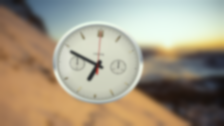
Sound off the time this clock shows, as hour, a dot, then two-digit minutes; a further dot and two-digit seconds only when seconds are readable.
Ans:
6.49
